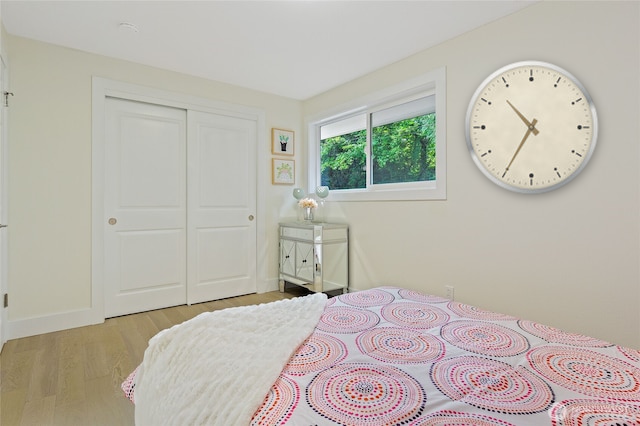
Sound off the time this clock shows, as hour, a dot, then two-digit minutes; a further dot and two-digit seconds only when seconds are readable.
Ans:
10.35
